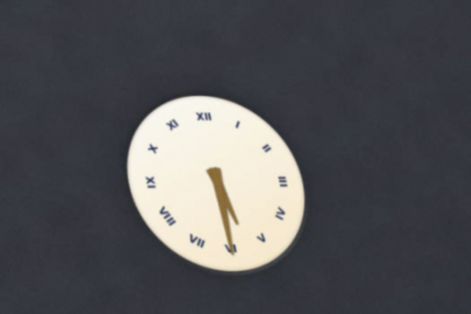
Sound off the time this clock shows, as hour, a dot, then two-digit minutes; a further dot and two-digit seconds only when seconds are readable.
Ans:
5.30
